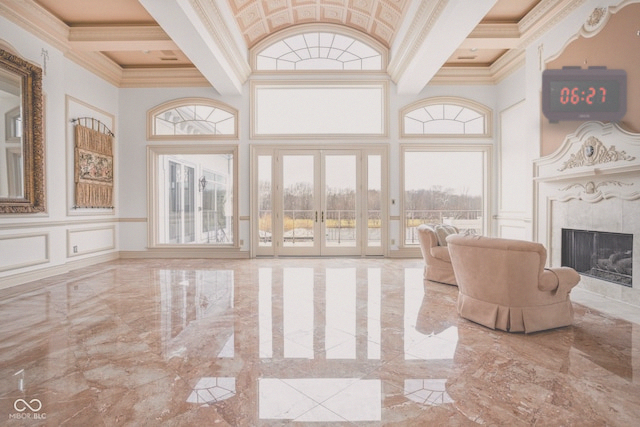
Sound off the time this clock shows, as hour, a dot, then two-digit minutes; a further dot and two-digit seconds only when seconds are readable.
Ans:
6.27
